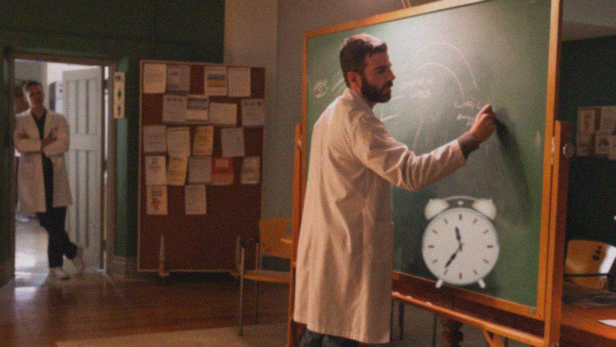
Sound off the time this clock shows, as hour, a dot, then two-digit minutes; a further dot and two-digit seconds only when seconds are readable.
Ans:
11.36
